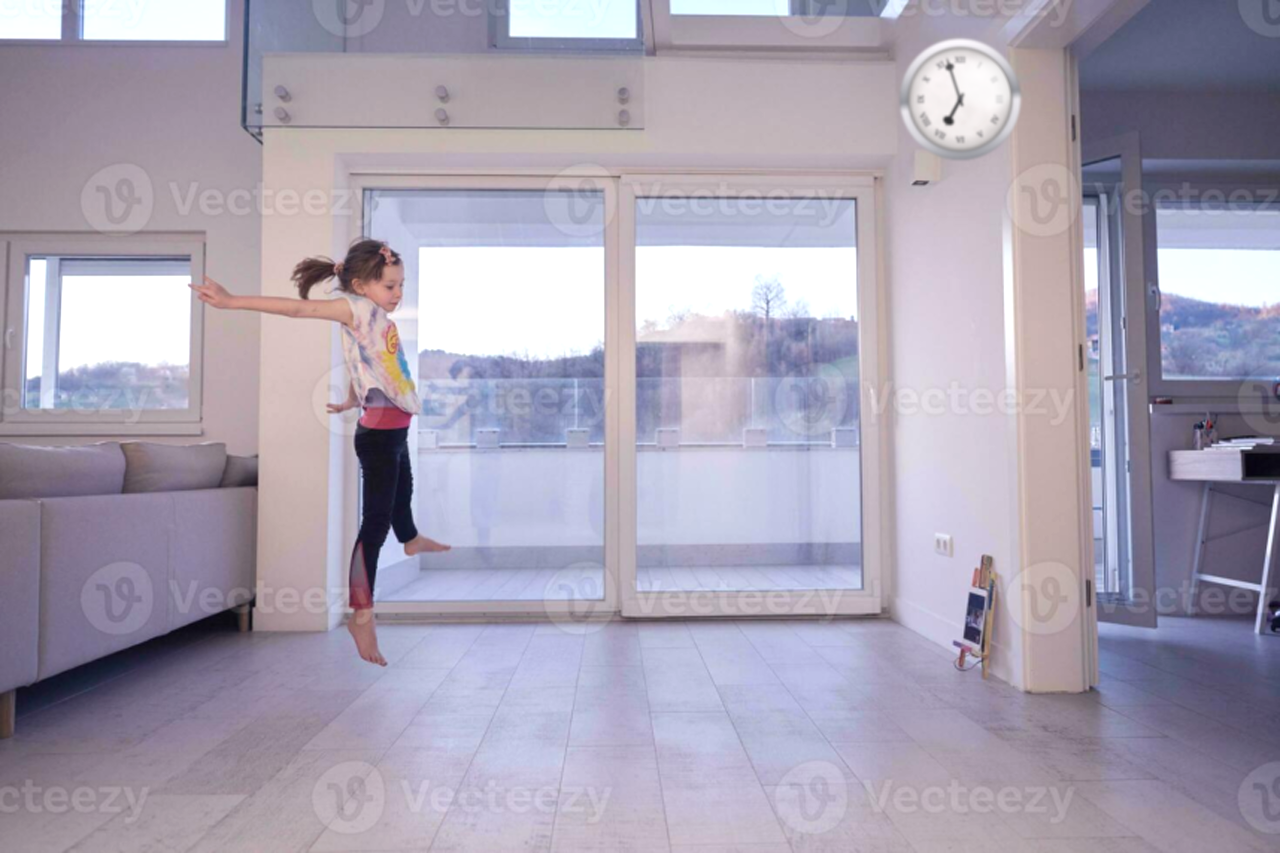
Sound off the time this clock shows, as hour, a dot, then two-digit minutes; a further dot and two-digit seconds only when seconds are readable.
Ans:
6.57
